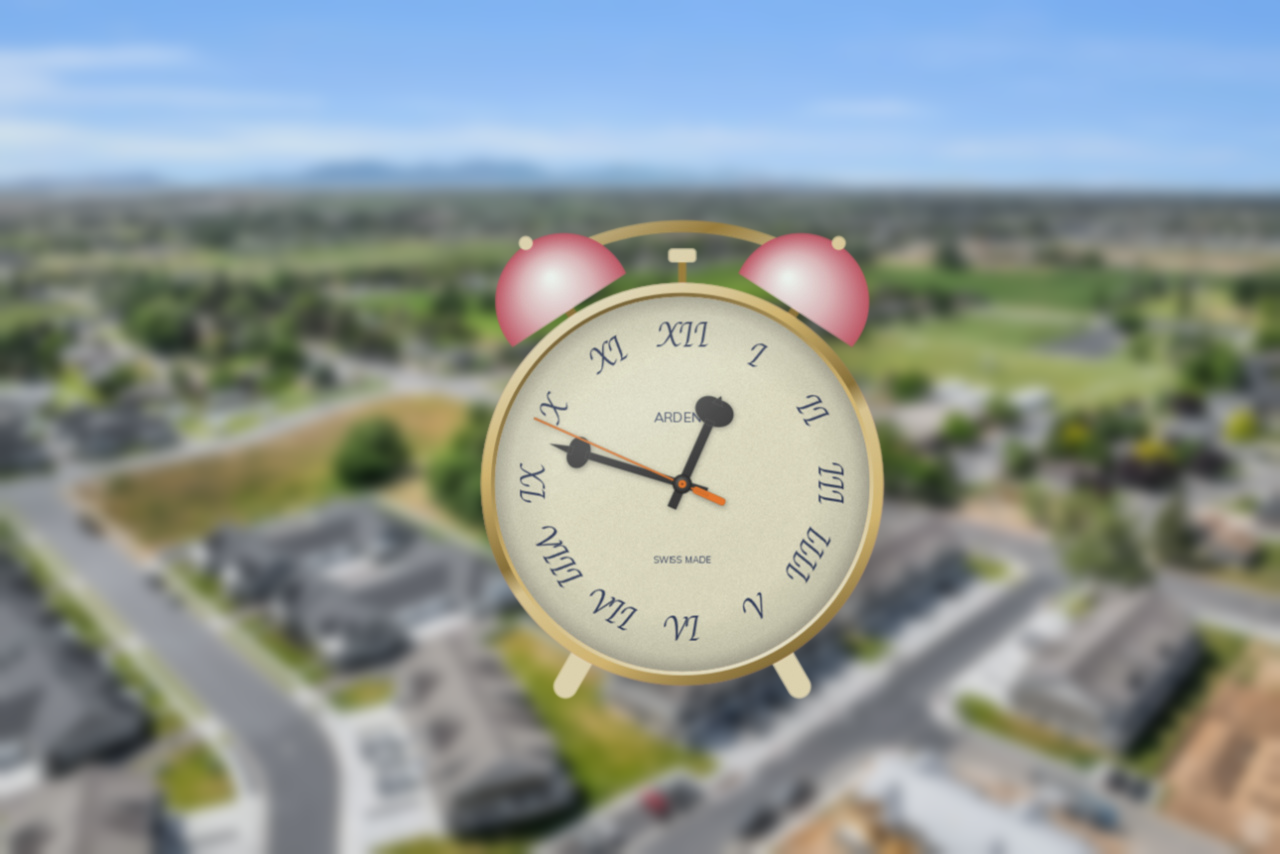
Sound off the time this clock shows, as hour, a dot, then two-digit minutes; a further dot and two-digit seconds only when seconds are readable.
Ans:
12.47.49
